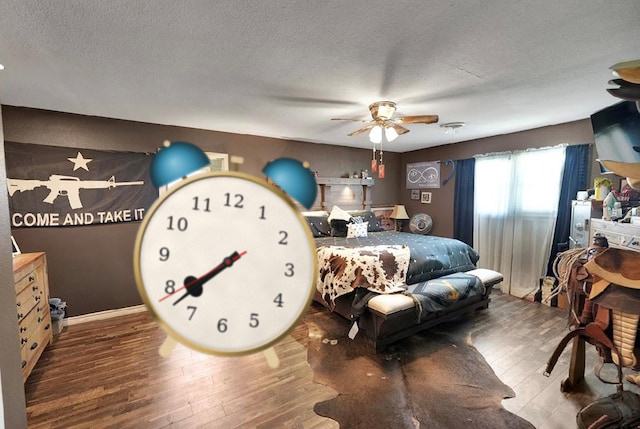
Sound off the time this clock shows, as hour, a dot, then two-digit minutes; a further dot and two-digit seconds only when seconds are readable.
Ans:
7.37.39
